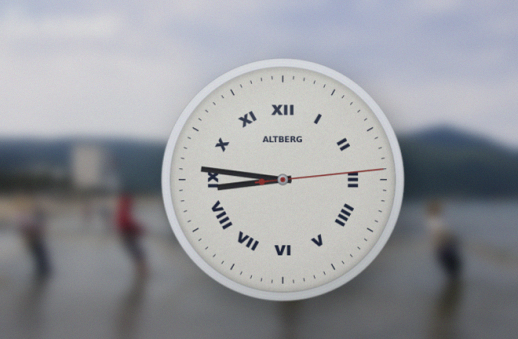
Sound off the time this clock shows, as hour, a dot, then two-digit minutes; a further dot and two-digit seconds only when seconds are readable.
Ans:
8.46.14
